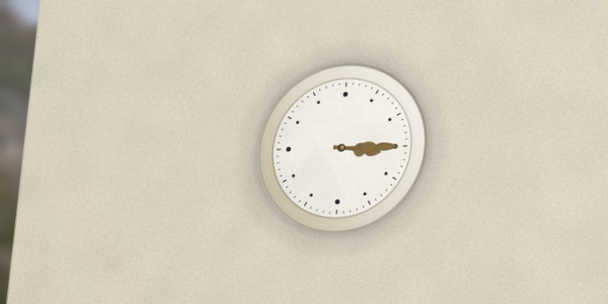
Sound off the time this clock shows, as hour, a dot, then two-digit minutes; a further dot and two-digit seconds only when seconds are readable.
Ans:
3.15
